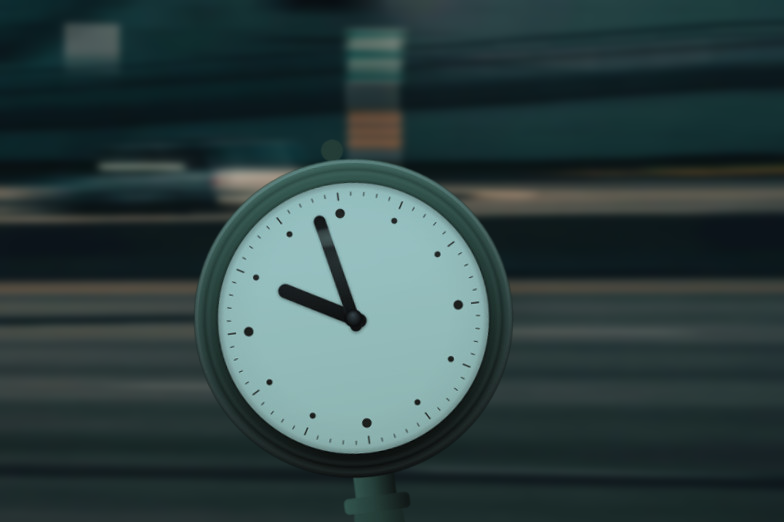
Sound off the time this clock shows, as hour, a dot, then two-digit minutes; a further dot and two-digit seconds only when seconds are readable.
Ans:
9.58
